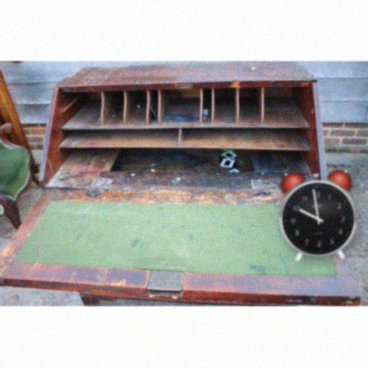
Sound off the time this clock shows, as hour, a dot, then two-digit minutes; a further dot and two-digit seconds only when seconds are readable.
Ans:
9.59
